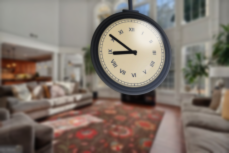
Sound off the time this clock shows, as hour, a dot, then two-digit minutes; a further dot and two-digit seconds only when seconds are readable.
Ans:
8.51
